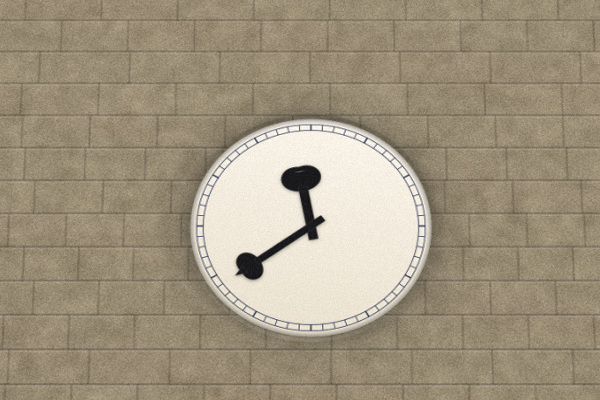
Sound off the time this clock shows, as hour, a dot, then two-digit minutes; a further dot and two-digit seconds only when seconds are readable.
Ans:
11.39
